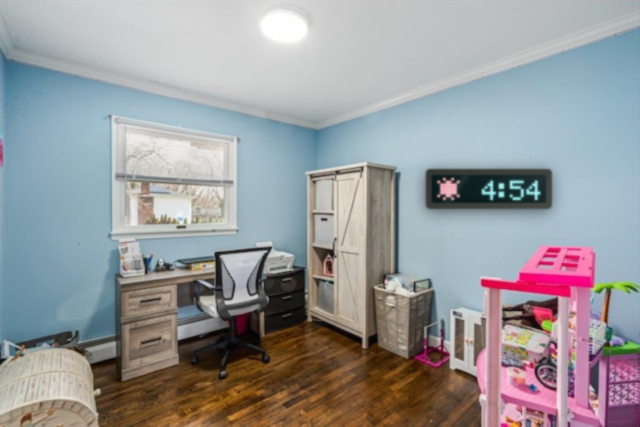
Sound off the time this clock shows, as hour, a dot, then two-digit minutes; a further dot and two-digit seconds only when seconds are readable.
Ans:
4.54
